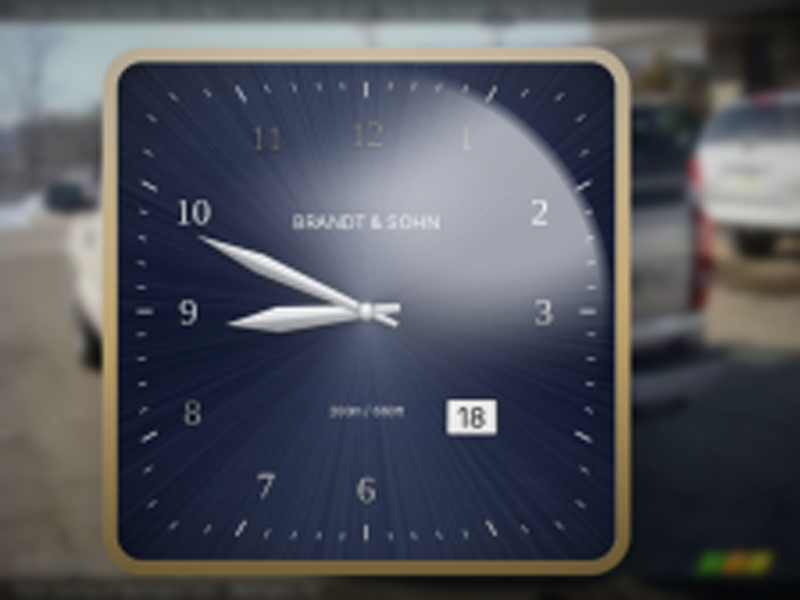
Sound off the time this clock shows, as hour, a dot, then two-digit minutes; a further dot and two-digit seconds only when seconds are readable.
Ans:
8.49
